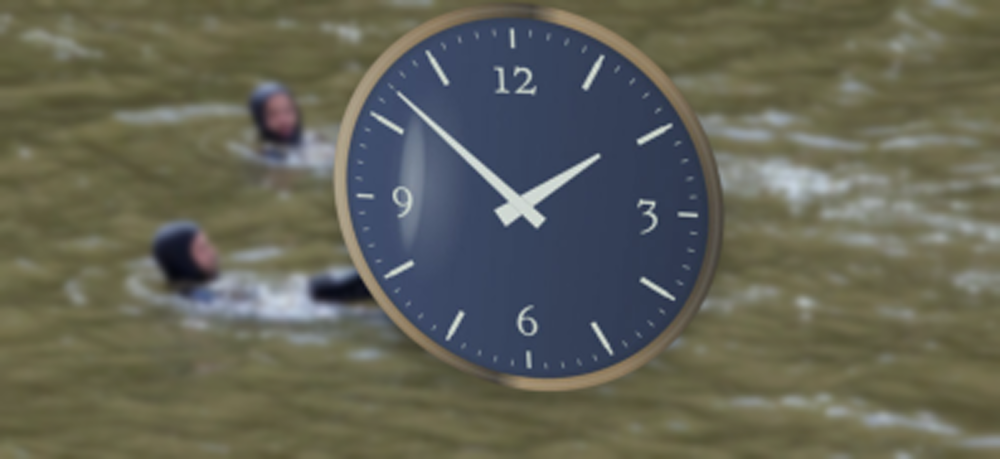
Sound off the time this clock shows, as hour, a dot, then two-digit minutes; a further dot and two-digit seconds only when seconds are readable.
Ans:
1.52
